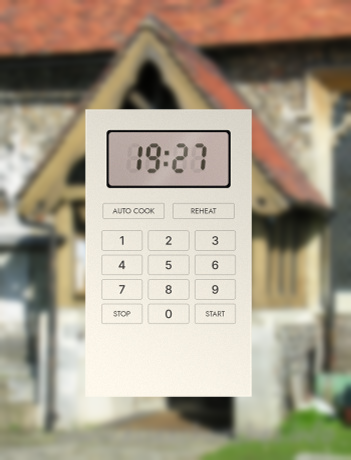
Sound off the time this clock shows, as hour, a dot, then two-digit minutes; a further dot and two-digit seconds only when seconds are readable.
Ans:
19.27
